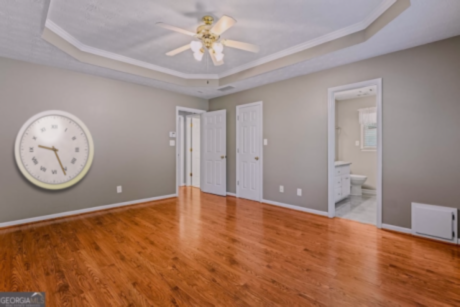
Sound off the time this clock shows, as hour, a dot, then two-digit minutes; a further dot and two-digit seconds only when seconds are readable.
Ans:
9.26
